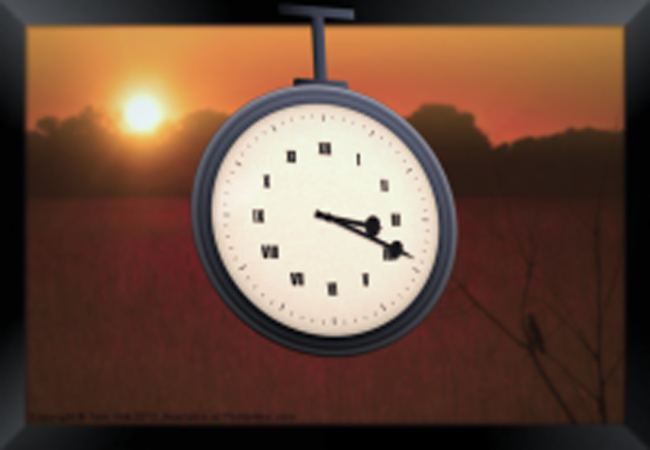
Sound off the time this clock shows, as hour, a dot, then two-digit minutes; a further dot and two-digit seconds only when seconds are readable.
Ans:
3.19
